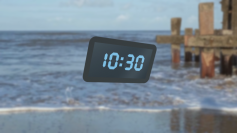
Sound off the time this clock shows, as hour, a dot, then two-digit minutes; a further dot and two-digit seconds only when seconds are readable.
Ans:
10.30
